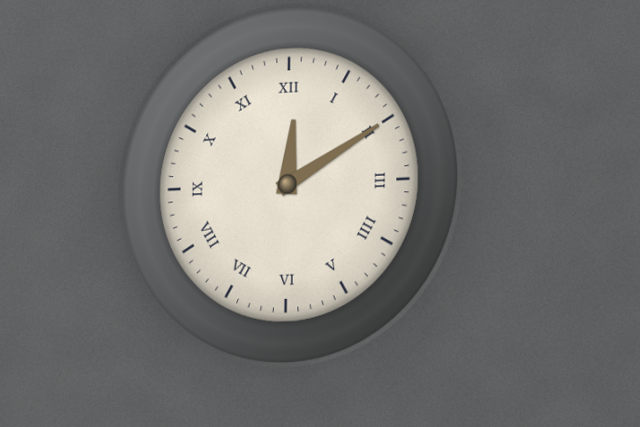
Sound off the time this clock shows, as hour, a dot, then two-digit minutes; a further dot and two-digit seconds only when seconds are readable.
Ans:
12.10
